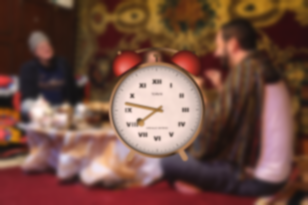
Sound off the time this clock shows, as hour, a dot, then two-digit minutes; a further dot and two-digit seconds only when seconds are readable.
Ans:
7.47
